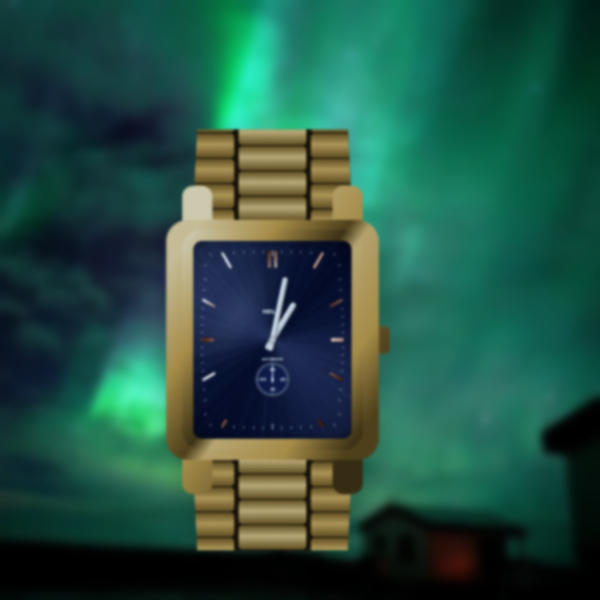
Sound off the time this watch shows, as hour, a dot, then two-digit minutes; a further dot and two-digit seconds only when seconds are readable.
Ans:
1.02
